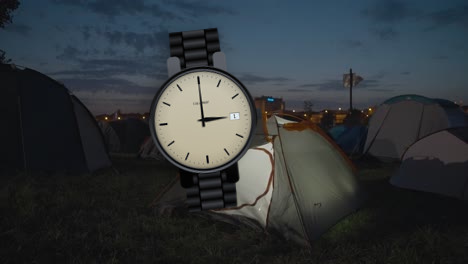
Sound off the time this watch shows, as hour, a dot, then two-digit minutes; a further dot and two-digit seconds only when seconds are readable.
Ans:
3.00
